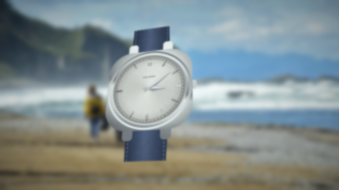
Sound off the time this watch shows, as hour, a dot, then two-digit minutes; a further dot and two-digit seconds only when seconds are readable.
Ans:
3.09
